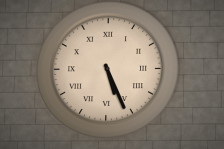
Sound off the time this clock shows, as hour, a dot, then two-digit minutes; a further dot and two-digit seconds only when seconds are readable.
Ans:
5.26
